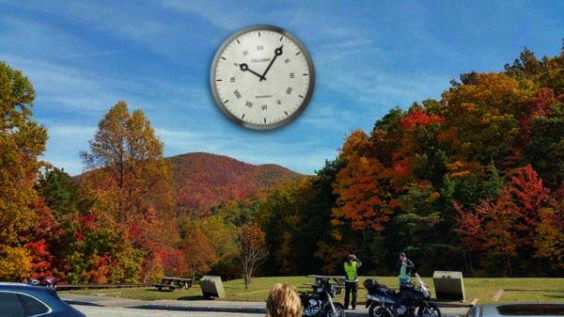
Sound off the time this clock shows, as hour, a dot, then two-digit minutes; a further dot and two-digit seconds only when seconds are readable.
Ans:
10.06
